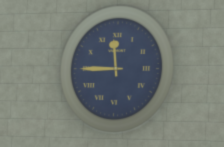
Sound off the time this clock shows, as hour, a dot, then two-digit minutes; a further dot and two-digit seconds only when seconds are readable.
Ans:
11.45
